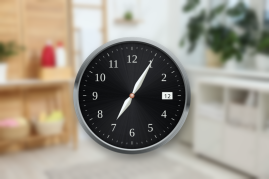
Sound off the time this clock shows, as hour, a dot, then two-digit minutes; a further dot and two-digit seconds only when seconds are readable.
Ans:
7.05
